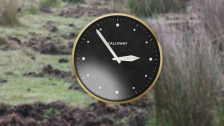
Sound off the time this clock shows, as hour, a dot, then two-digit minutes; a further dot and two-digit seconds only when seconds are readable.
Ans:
2.54
